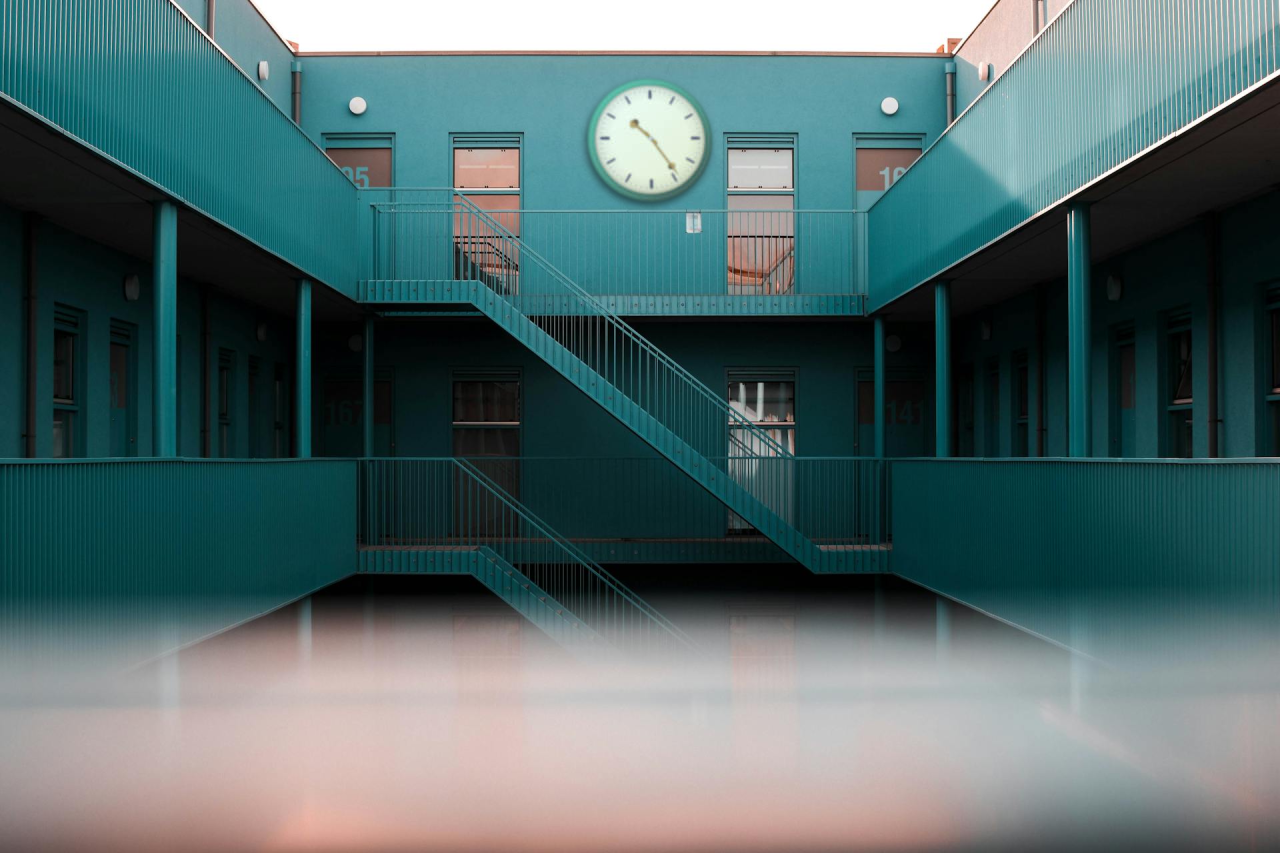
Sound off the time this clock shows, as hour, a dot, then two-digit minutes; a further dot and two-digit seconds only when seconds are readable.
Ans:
10.24
